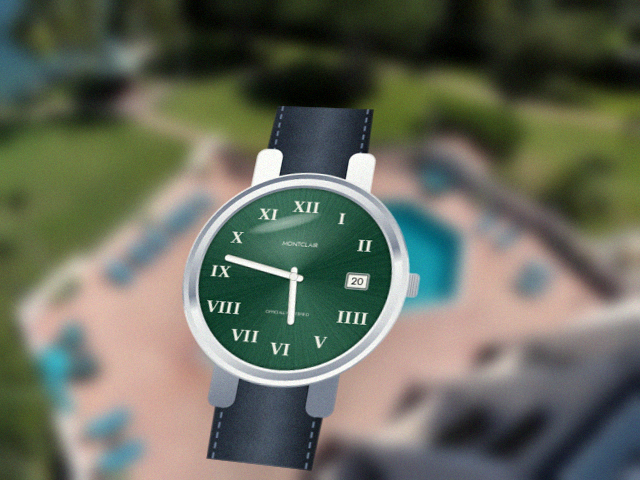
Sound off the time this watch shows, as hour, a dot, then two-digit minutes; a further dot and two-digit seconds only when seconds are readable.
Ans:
5.47
